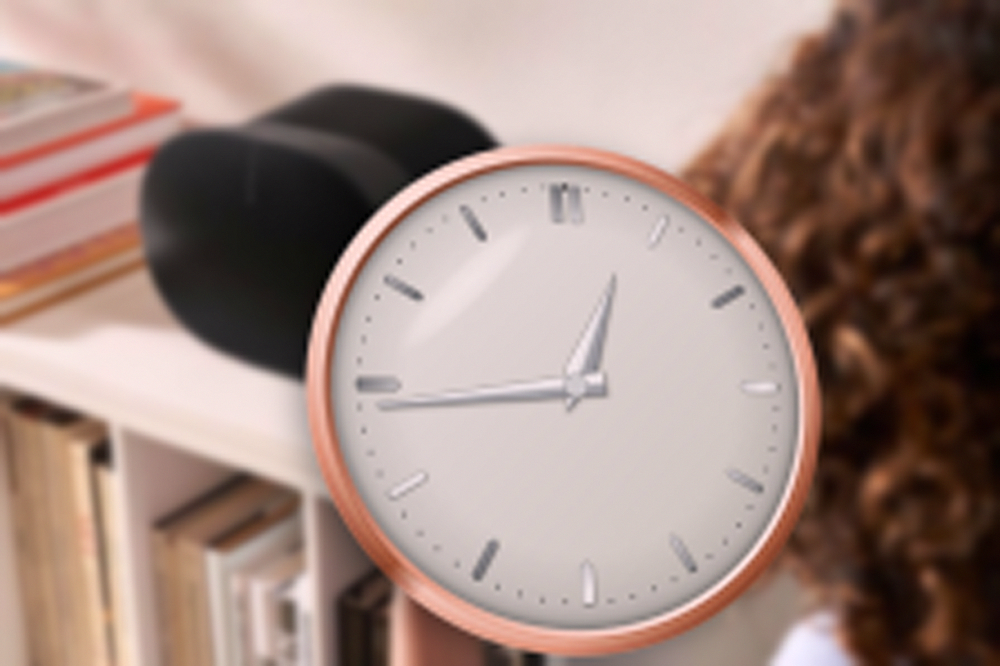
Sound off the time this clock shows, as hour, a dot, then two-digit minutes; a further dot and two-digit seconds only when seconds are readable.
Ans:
12.44
